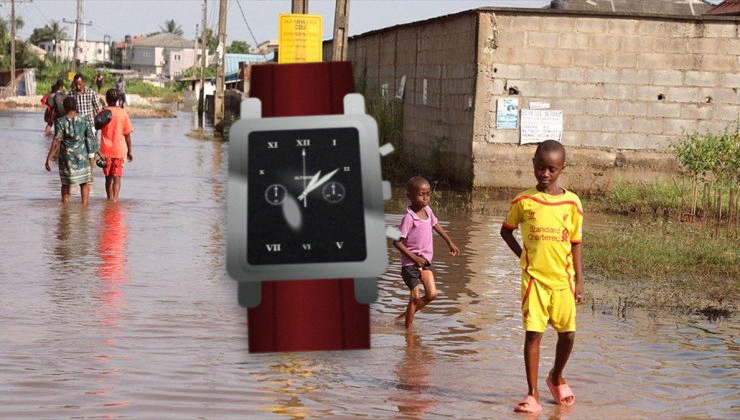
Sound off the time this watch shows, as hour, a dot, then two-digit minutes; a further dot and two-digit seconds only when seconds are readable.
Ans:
1.09
